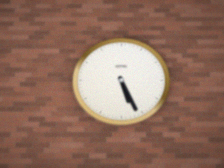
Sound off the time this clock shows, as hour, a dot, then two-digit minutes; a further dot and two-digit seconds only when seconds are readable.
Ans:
5.26
